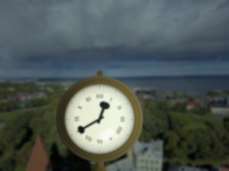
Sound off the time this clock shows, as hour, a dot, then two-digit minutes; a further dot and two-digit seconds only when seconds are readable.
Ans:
12.40
